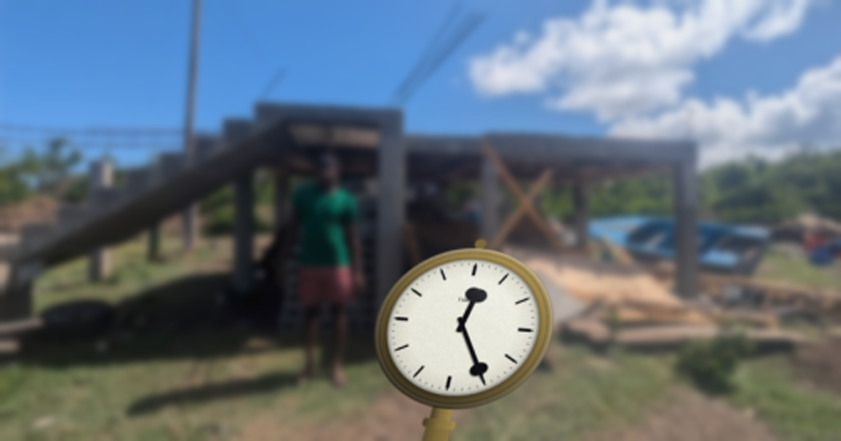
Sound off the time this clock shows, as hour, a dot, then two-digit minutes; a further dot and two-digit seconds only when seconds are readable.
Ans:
12.25
